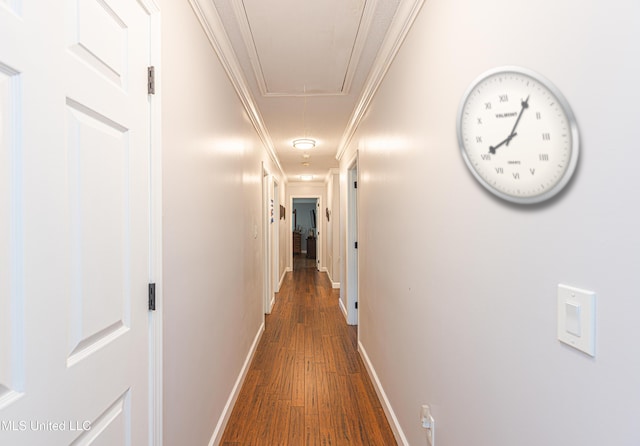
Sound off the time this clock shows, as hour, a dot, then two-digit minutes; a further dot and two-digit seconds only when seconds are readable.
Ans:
8.06
